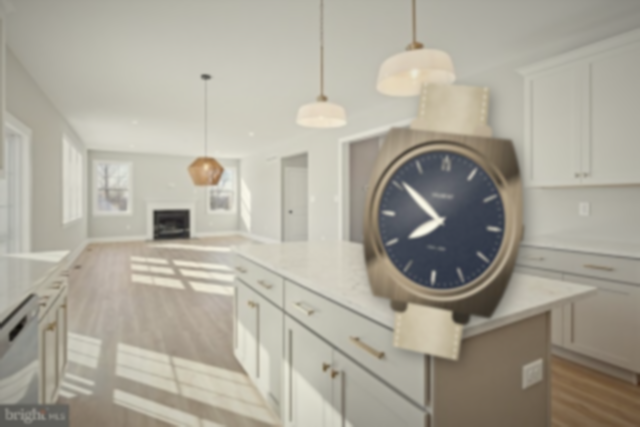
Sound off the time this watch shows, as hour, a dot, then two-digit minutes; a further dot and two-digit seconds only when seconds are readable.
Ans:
7.51
